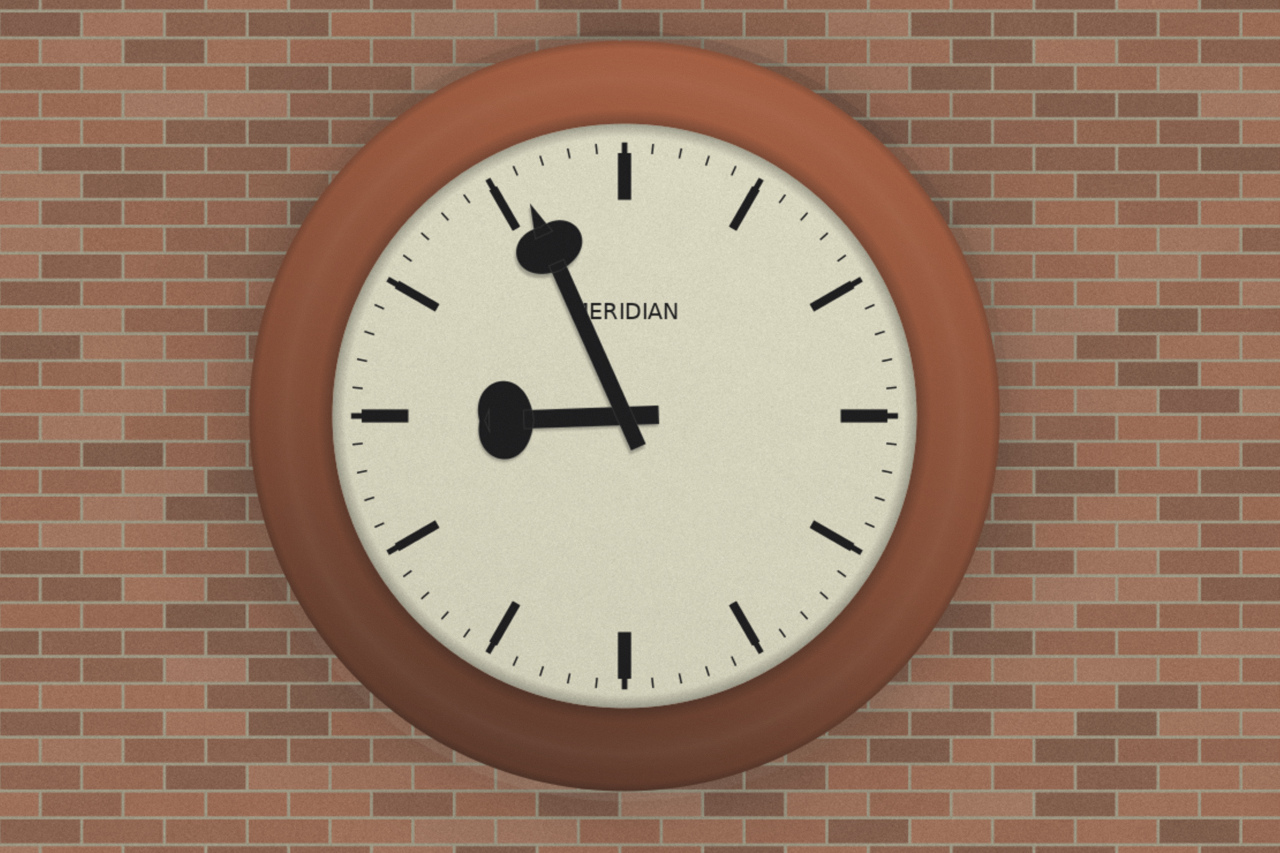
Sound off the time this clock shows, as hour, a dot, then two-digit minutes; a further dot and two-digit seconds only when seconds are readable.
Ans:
8.56
